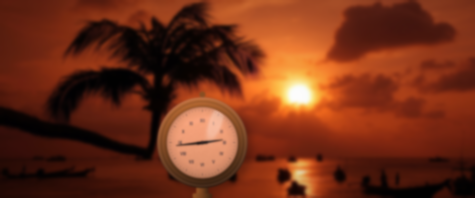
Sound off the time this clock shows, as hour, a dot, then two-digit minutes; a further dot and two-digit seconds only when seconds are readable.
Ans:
2.44
